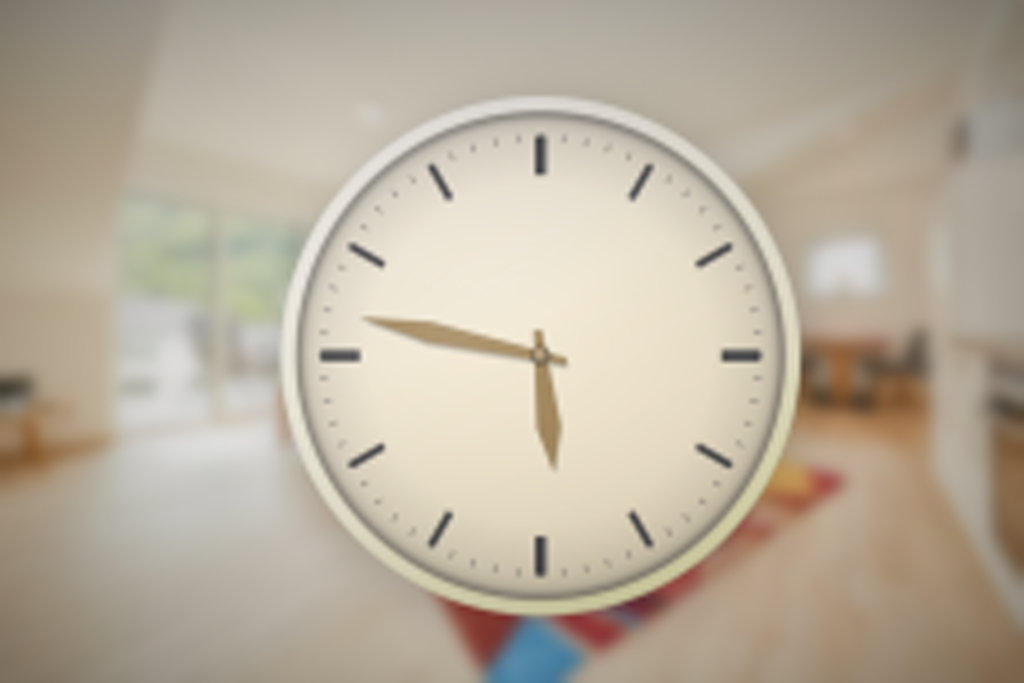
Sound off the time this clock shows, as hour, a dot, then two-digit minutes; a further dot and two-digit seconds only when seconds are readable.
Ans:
5.47
